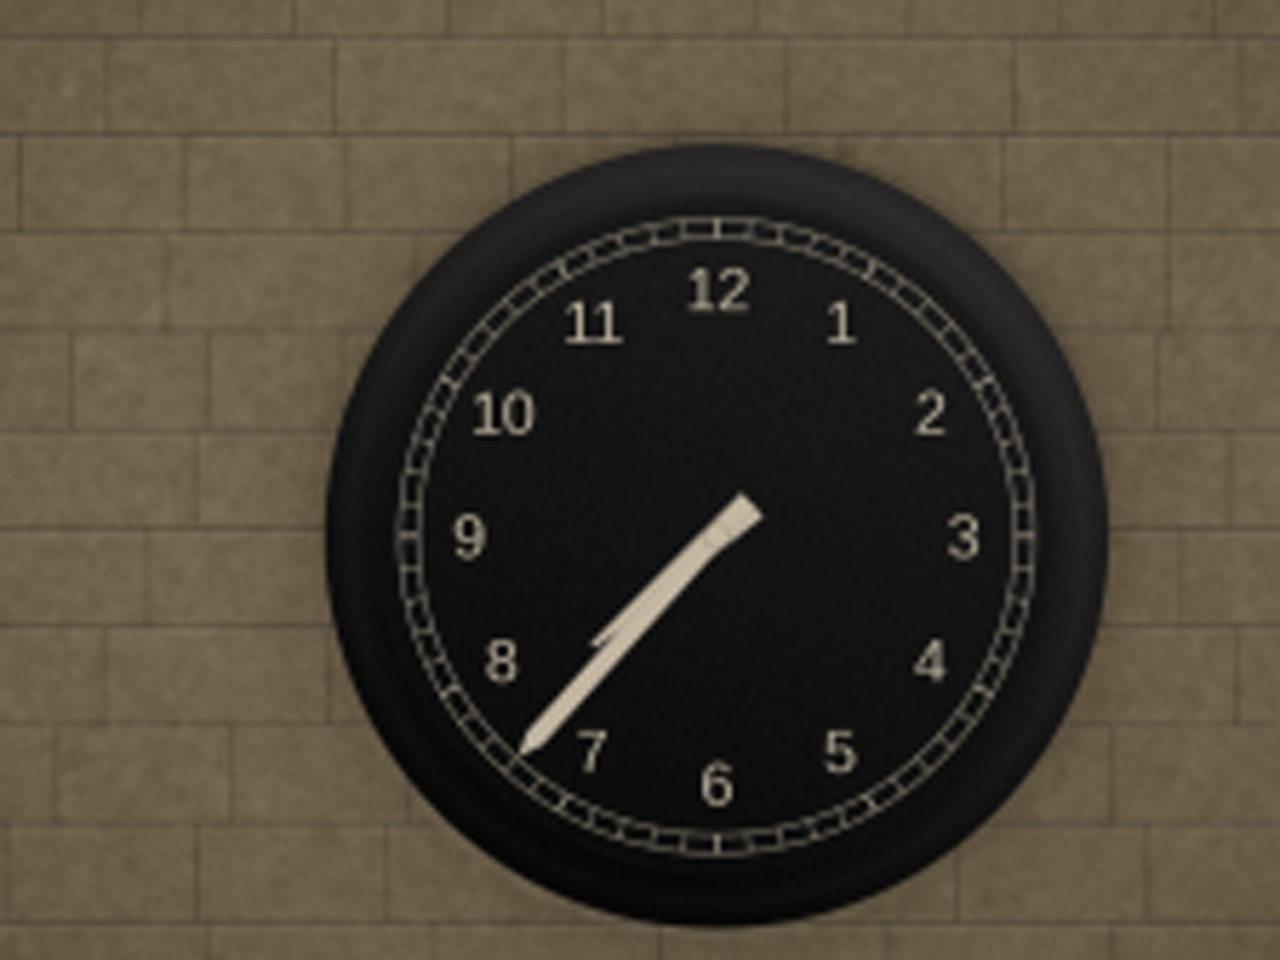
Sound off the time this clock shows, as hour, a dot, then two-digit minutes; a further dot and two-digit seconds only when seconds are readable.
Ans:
7.37
